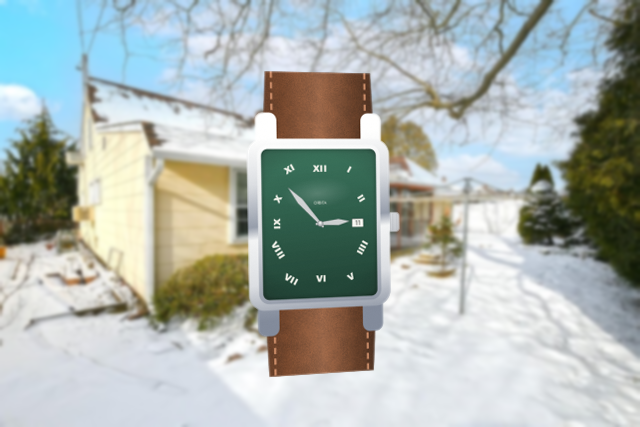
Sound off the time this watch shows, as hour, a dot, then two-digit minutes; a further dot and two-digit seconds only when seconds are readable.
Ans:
2.53
